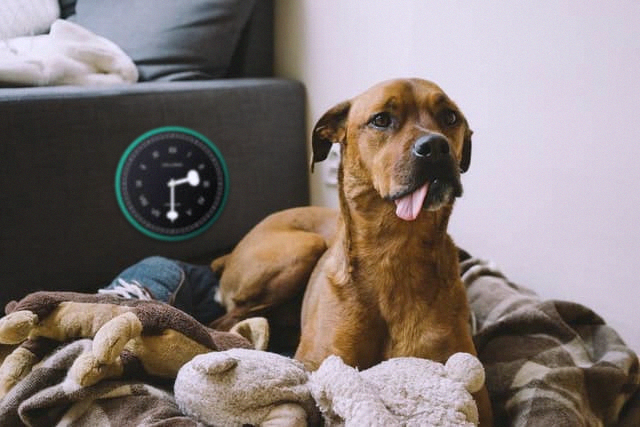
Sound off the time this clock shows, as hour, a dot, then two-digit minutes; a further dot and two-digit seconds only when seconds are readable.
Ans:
2.30
